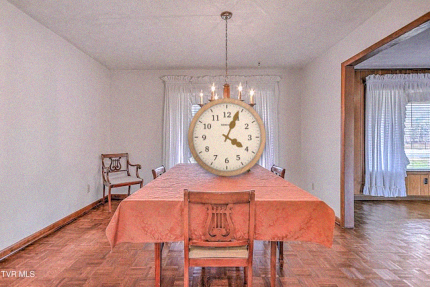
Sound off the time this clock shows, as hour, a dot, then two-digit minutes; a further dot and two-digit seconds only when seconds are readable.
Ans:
4.04
